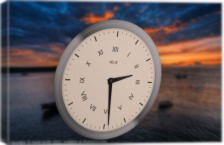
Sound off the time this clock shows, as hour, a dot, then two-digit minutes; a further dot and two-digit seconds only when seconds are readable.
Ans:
2.29
